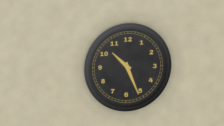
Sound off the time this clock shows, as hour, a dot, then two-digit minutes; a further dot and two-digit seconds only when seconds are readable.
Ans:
10.26
